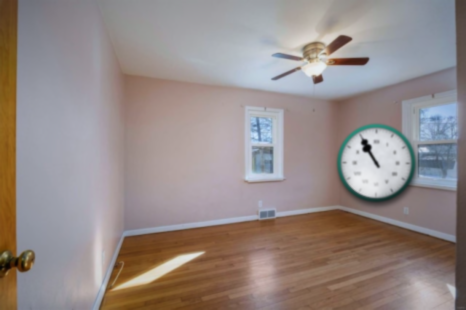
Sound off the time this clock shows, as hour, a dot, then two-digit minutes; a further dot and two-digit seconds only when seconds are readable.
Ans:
10.55
